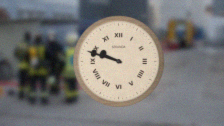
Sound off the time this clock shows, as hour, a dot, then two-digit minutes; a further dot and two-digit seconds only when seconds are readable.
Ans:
9.48
